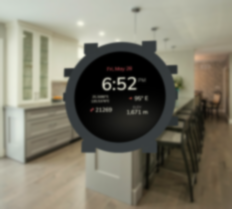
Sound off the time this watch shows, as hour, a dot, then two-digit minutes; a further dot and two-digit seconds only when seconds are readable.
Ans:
6.52
